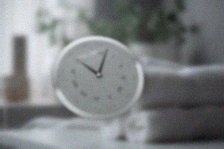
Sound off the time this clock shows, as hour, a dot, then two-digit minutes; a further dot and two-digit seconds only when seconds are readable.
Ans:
10.02
